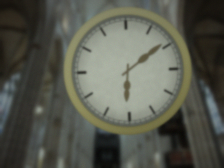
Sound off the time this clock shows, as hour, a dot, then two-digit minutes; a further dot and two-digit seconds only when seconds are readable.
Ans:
6.09
